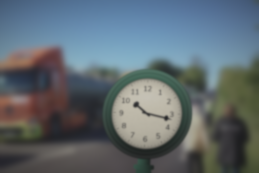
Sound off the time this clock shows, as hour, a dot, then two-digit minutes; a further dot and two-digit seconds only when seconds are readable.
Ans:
10.17
